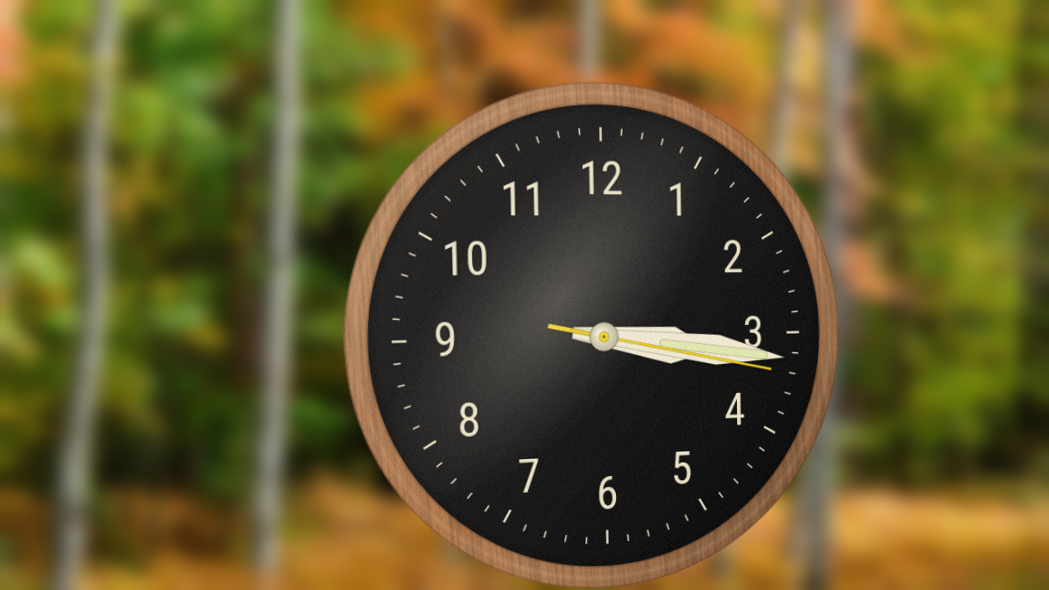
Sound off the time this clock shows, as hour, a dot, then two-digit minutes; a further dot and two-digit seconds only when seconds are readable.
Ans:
3.16.17
